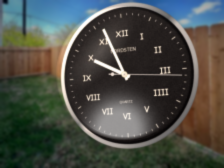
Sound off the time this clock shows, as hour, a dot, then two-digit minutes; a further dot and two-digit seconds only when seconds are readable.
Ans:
9.56.16
